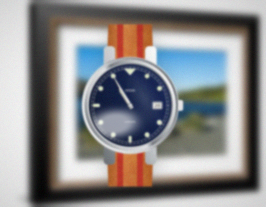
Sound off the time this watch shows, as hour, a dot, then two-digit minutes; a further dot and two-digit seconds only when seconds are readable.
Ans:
10.55
